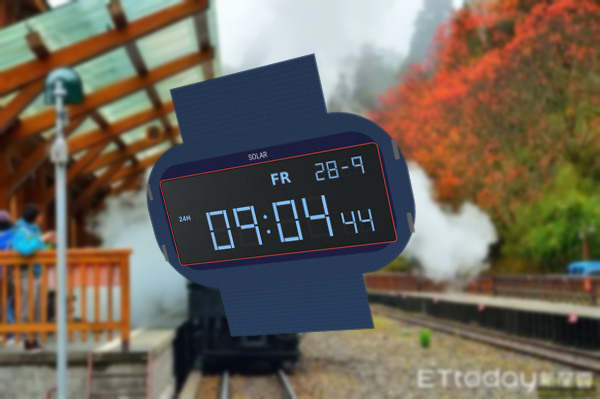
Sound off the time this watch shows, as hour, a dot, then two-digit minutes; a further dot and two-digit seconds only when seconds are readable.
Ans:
9.04.44
